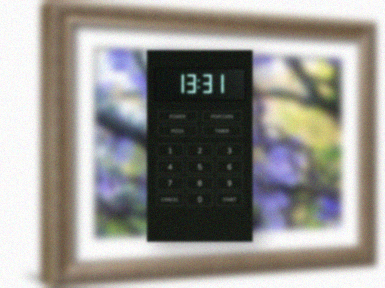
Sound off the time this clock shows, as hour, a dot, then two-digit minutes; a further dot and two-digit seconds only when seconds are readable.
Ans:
13.31
